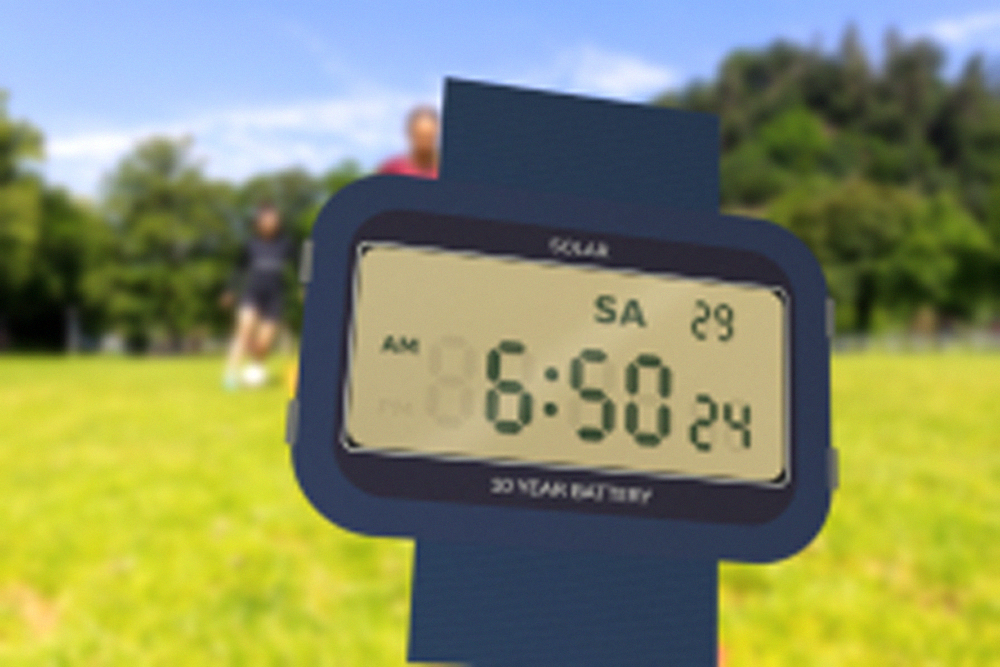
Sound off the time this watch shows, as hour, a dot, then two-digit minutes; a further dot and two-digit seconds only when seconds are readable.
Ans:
6.50.24
